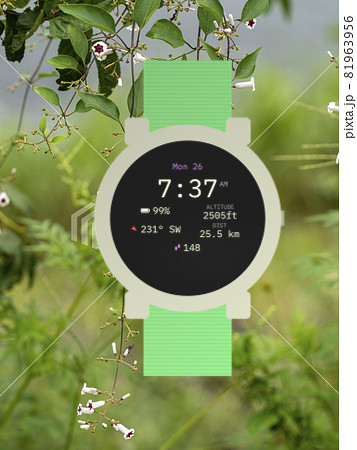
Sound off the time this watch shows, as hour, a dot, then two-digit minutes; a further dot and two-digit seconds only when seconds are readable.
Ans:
7.37
